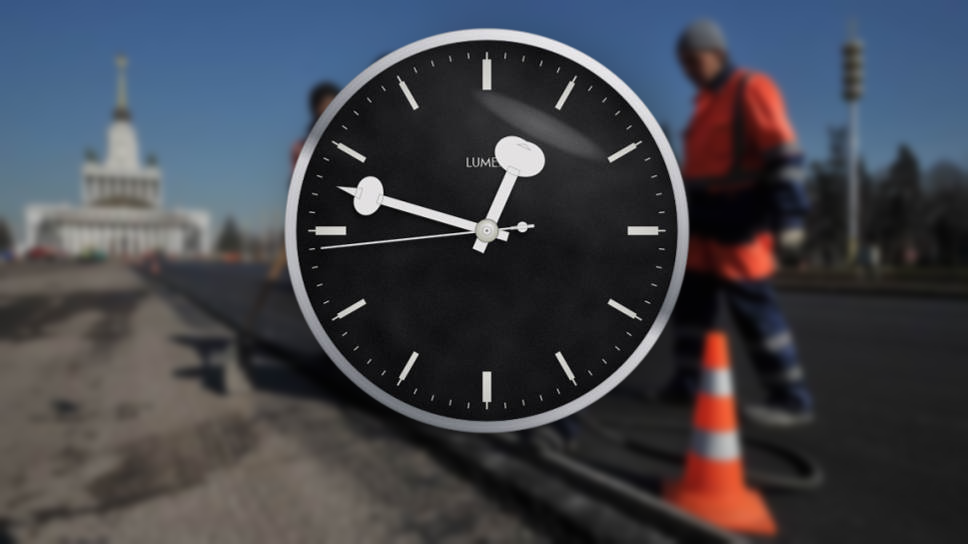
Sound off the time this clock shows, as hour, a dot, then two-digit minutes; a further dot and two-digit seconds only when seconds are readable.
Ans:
12.47.44
